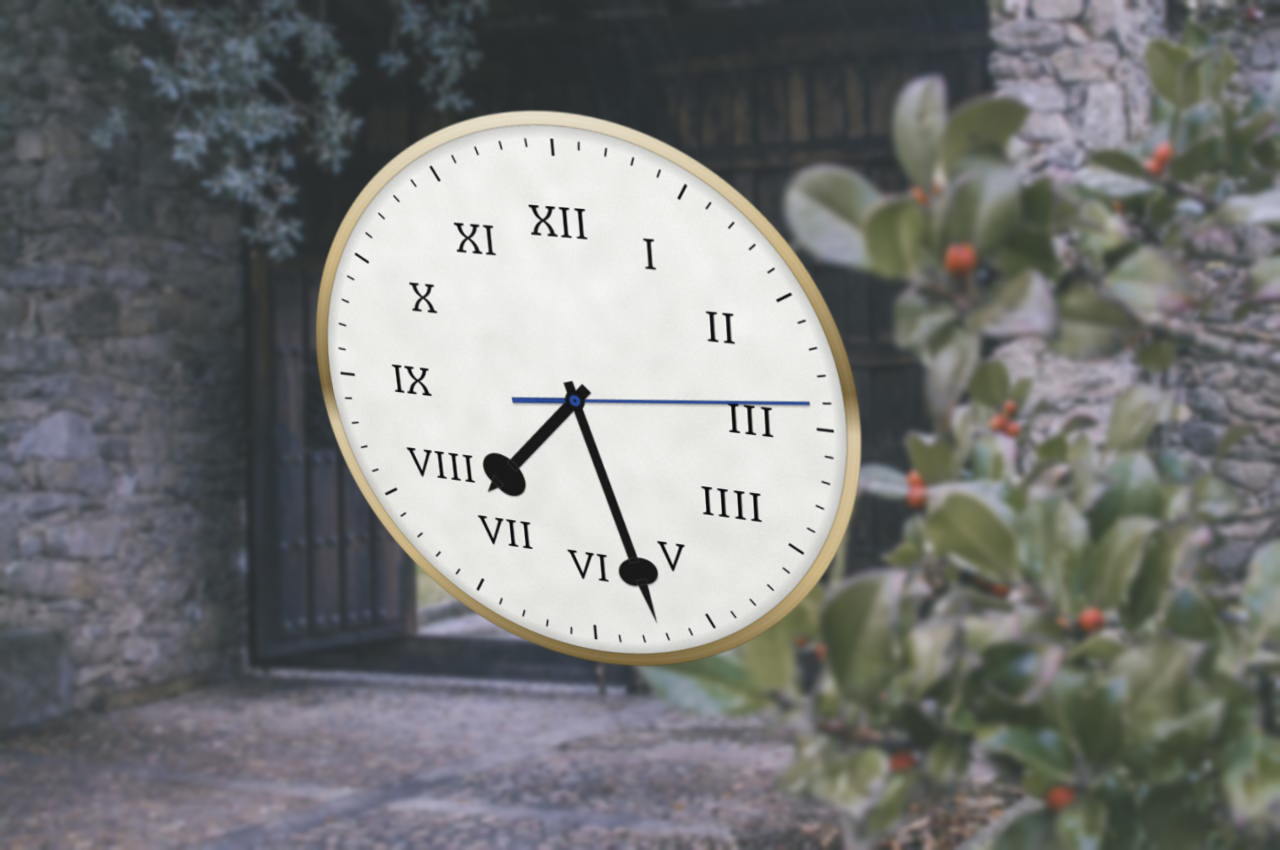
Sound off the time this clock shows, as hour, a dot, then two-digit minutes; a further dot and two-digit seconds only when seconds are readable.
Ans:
7.27.14
